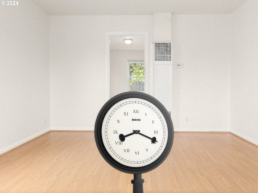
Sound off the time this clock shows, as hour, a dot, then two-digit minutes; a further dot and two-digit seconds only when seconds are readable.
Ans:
8.19
